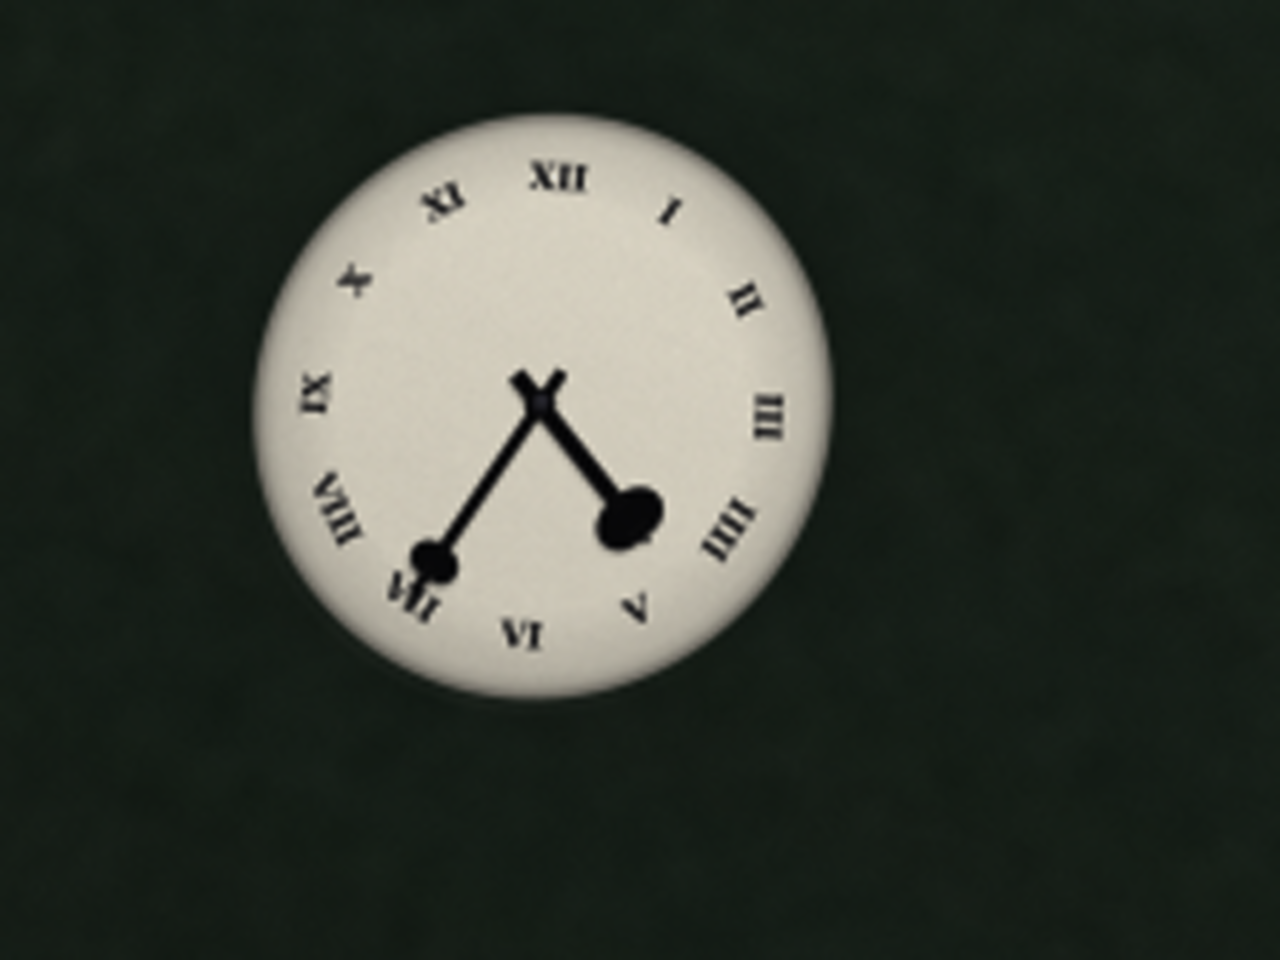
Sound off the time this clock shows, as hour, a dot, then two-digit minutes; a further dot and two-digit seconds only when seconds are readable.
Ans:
4.35
